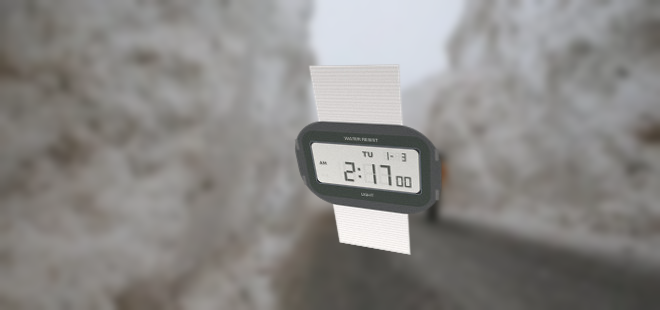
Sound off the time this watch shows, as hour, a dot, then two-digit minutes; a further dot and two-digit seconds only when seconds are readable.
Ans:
2.17.00
